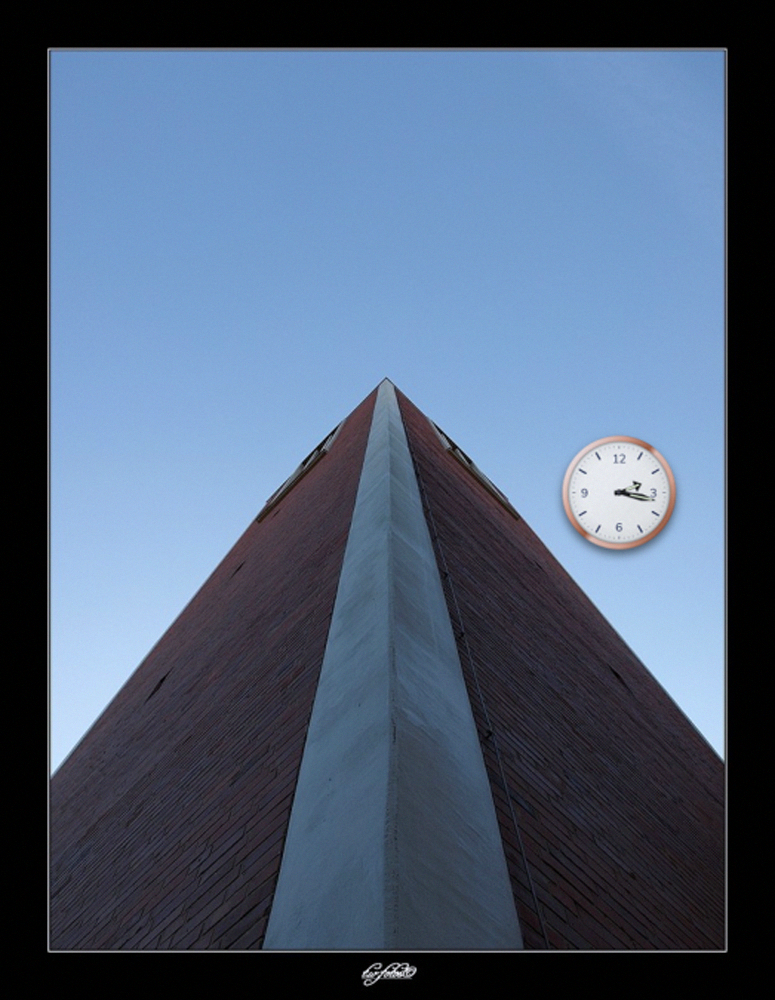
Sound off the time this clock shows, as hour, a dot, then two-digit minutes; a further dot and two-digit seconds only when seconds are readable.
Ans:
2.17
